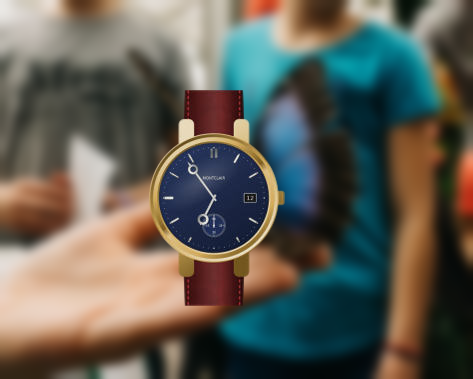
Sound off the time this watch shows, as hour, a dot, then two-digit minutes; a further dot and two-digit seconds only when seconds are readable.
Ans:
6.54
